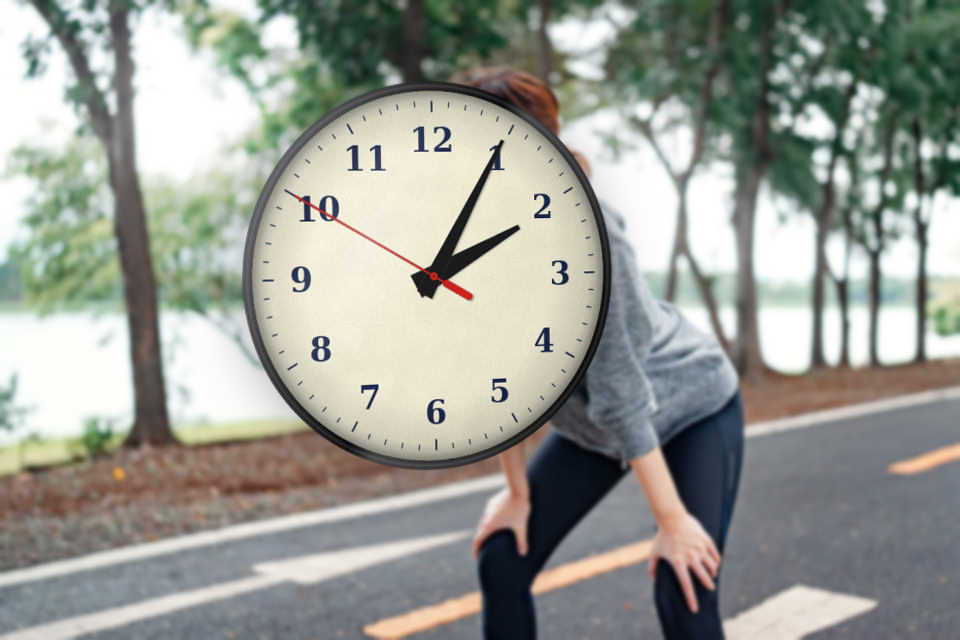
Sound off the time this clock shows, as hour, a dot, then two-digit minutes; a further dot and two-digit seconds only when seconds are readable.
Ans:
2.04.50
